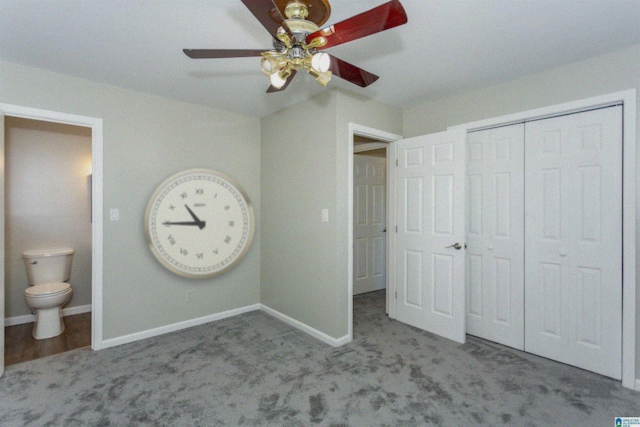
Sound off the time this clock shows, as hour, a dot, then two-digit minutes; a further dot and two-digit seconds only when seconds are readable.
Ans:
10.45
